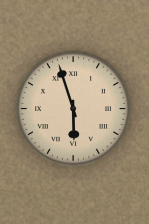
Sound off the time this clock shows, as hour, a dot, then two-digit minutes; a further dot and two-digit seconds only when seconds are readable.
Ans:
5.57
